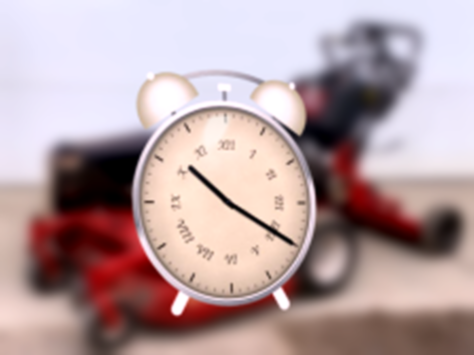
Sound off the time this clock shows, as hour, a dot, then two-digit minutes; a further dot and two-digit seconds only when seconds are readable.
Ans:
10.20
